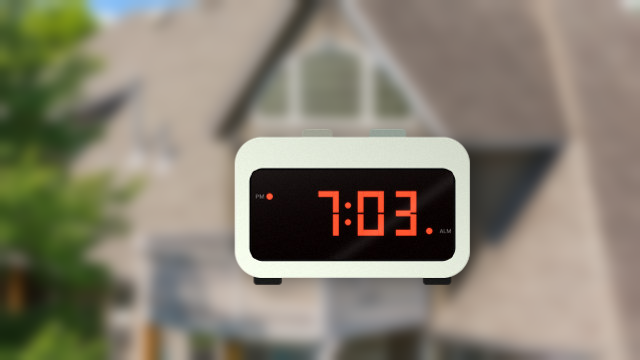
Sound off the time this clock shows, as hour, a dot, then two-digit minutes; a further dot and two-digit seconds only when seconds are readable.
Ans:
7.03
